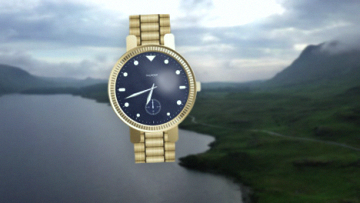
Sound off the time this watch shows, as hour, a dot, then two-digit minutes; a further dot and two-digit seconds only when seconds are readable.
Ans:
6.42
